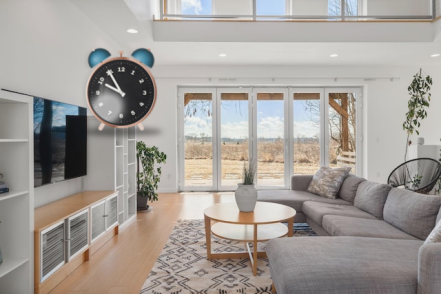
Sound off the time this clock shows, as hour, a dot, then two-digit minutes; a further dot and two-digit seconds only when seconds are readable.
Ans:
9.55
